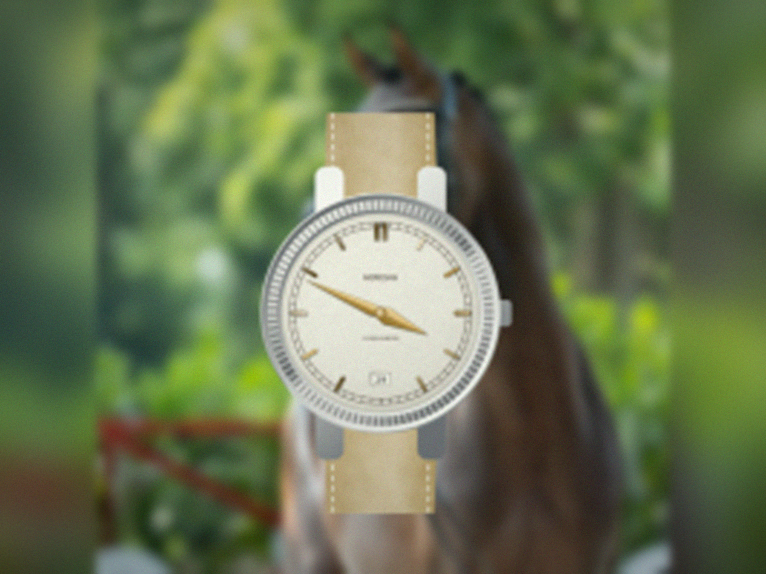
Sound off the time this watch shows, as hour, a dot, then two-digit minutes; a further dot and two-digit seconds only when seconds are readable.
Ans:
3.49
